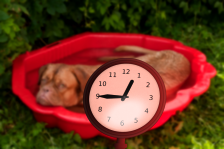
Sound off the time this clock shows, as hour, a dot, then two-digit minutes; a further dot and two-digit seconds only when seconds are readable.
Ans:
12.45
